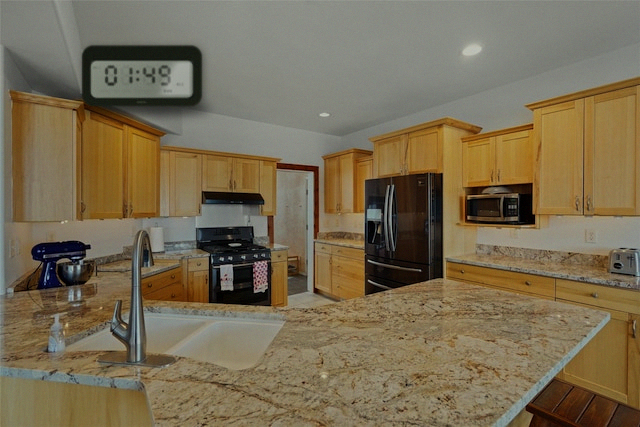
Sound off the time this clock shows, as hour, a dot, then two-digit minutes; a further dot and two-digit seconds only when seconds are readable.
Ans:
1.49
